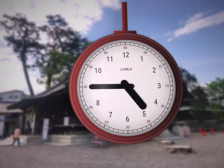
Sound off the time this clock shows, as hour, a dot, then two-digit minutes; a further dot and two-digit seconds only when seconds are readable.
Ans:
4.45
